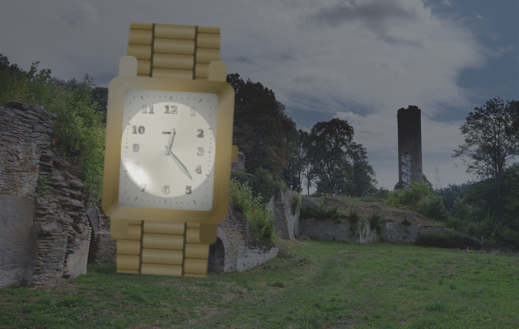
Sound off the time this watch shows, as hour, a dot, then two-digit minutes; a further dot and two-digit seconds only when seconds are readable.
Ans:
12.23
